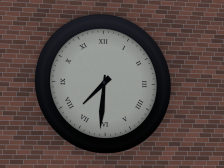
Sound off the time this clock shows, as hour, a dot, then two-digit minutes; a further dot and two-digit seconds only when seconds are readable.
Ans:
7.31
